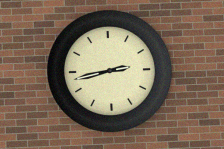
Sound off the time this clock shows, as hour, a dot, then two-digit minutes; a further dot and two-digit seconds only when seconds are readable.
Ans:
2.43
